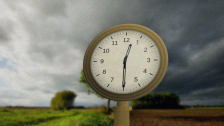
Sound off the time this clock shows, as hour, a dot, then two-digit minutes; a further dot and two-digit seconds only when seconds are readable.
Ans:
12.30
